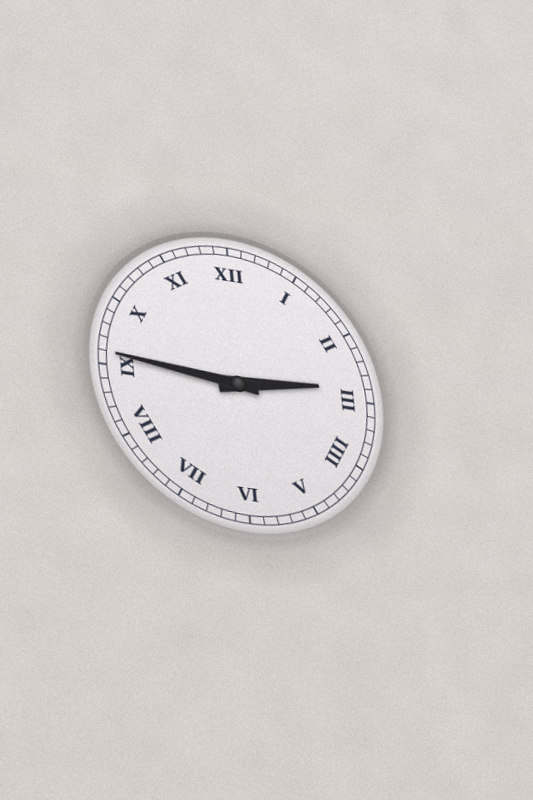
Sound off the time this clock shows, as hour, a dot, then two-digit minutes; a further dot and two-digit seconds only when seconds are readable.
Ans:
2.46
